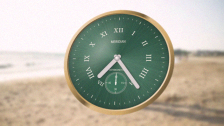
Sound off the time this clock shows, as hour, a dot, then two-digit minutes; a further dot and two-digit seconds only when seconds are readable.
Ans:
7.24
